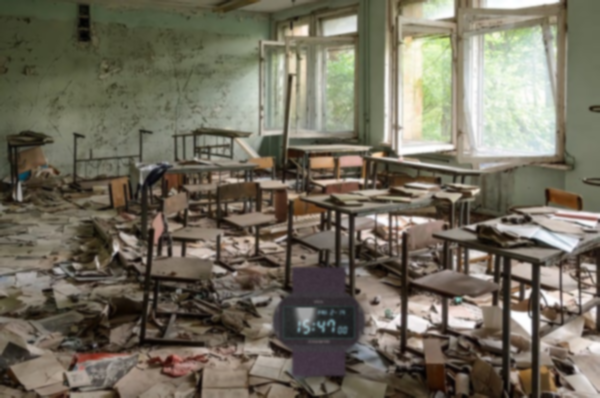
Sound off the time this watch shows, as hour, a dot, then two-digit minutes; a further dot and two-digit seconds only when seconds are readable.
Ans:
15.47
